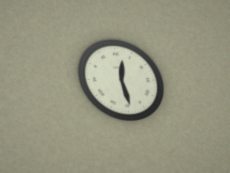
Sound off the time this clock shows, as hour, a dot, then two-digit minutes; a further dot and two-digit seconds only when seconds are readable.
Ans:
12.29
